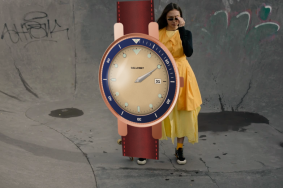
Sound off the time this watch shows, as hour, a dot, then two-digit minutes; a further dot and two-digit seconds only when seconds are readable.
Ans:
2.10
